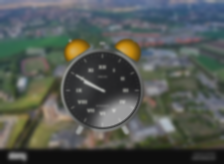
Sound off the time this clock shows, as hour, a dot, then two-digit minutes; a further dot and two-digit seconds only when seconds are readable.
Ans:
9.50
